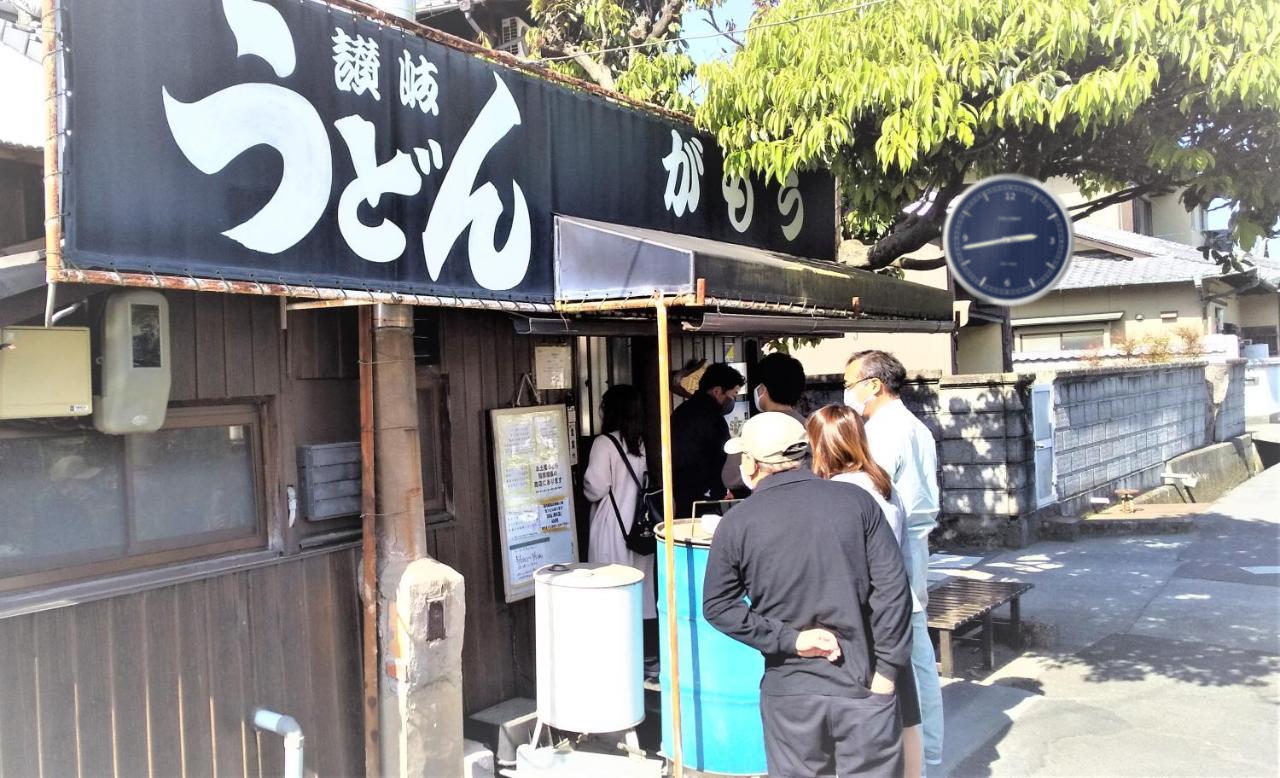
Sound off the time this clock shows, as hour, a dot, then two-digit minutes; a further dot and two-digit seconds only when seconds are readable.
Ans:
2.43
